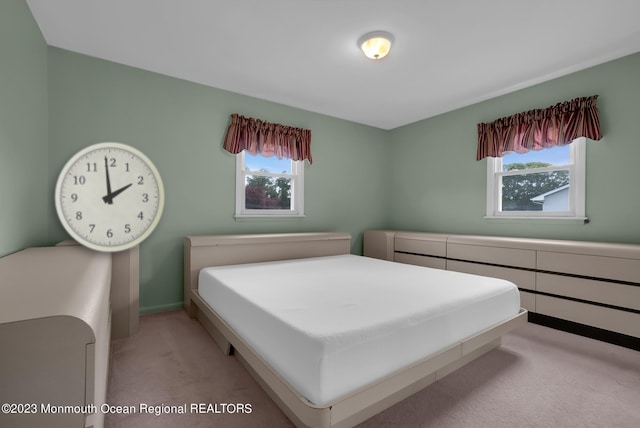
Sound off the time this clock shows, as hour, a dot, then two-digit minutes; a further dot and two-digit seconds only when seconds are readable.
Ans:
1.59
